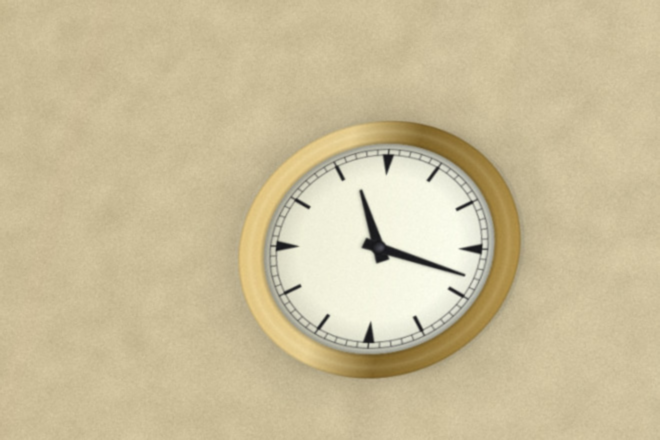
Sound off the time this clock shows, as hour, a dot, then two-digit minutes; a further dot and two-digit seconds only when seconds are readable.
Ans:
11.18
